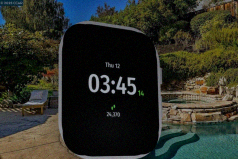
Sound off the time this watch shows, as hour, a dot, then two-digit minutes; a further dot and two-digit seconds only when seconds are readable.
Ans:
3.45.14
